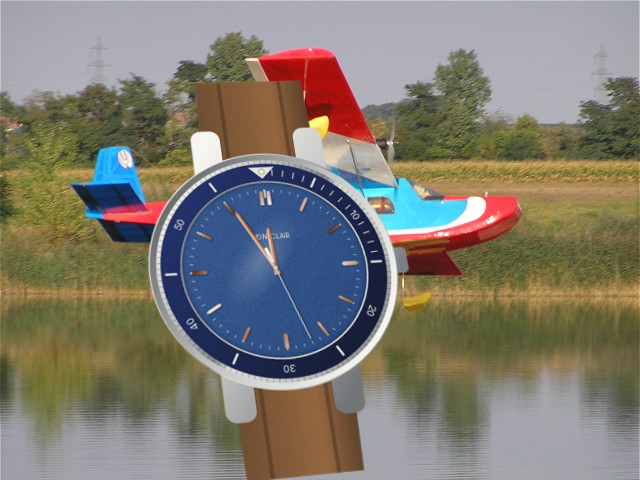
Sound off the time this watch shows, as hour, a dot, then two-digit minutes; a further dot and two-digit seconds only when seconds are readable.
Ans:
11.55.27
